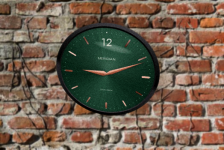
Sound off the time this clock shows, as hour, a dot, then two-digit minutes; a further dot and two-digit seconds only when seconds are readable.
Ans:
9.11
